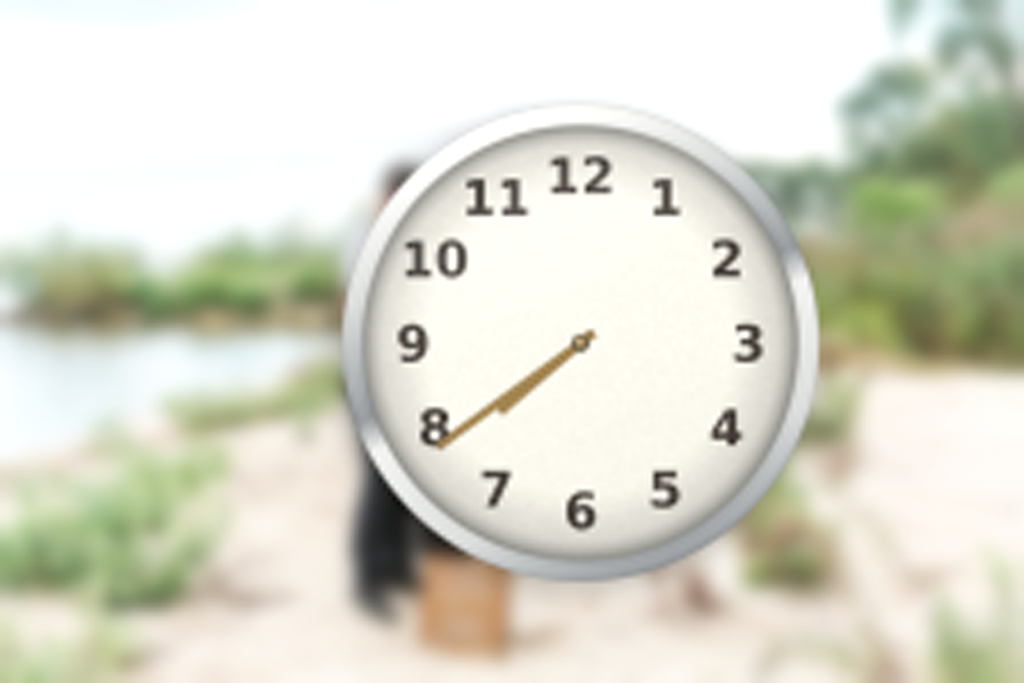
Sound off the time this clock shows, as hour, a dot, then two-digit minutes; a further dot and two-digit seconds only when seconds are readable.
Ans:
7.39
